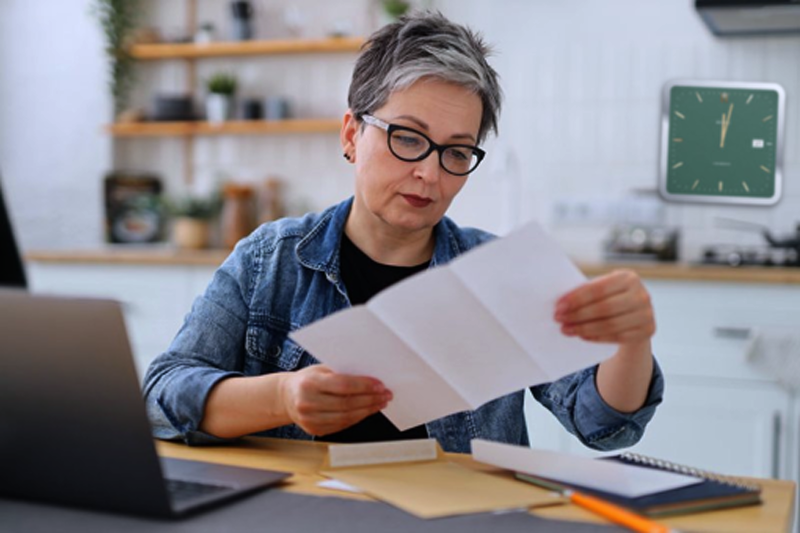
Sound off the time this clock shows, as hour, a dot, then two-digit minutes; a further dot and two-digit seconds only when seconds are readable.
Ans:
12.02
